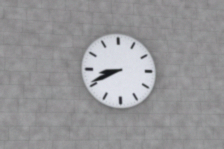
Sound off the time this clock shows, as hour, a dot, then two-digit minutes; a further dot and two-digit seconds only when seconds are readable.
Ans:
8.41
